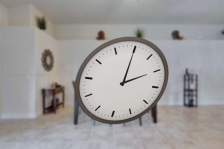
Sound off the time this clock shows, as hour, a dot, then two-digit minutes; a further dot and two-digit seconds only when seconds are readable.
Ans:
2.00
